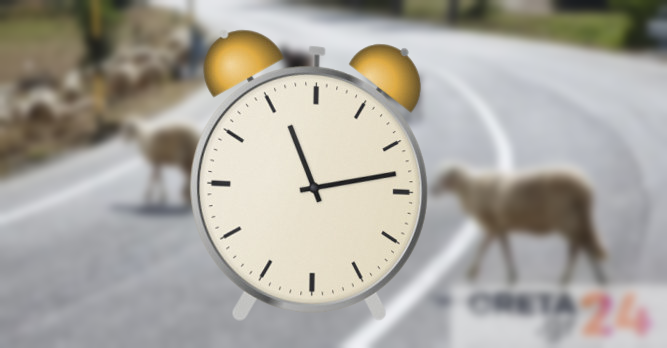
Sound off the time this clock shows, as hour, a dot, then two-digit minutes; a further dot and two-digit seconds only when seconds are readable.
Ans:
11.13
